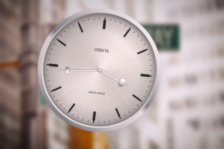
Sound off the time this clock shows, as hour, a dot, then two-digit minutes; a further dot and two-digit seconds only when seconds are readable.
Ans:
3.44
